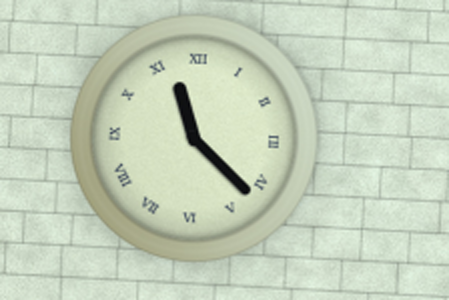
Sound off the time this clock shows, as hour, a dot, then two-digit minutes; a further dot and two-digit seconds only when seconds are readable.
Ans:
11.22
